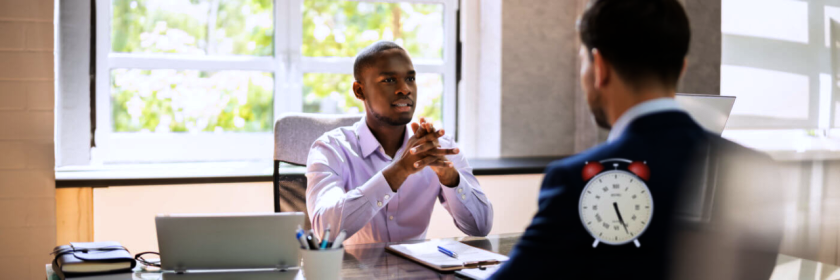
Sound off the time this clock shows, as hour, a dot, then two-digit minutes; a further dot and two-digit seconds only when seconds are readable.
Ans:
5.26
